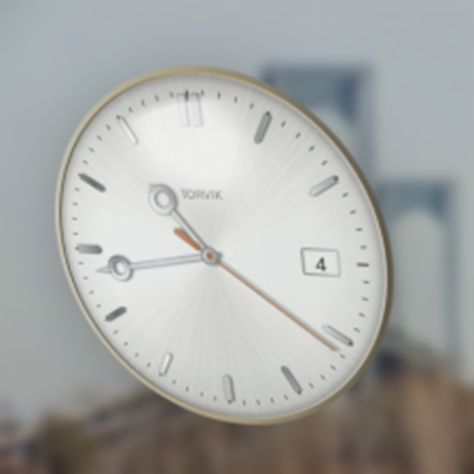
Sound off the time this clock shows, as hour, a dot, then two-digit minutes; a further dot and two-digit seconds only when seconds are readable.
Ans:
10.43.21
